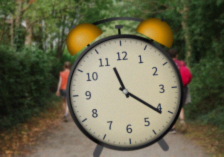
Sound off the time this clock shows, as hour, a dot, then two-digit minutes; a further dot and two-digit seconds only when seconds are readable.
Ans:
11.21
